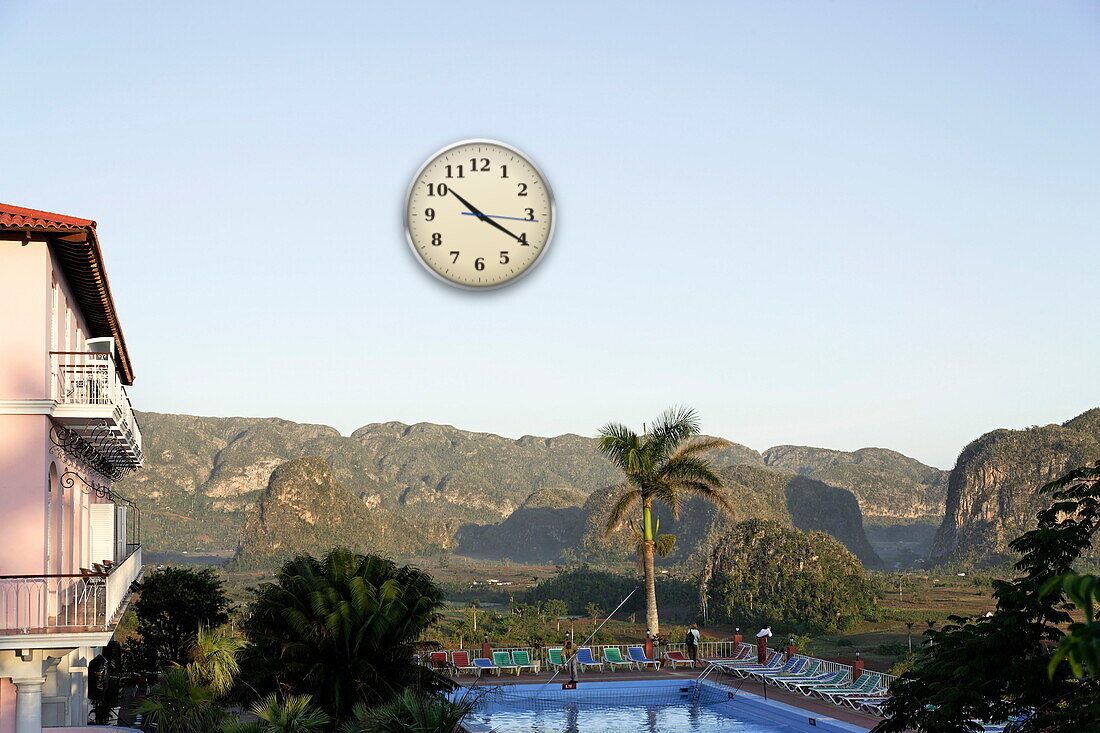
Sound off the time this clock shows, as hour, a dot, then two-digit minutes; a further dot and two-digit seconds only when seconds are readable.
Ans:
10.20.16
